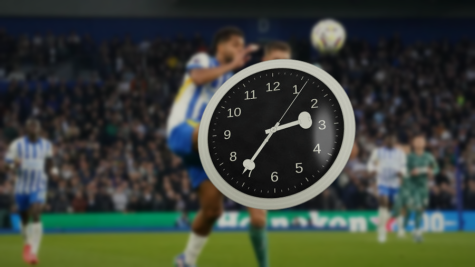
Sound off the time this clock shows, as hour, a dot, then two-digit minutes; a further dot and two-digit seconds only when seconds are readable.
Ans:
2.36.06
